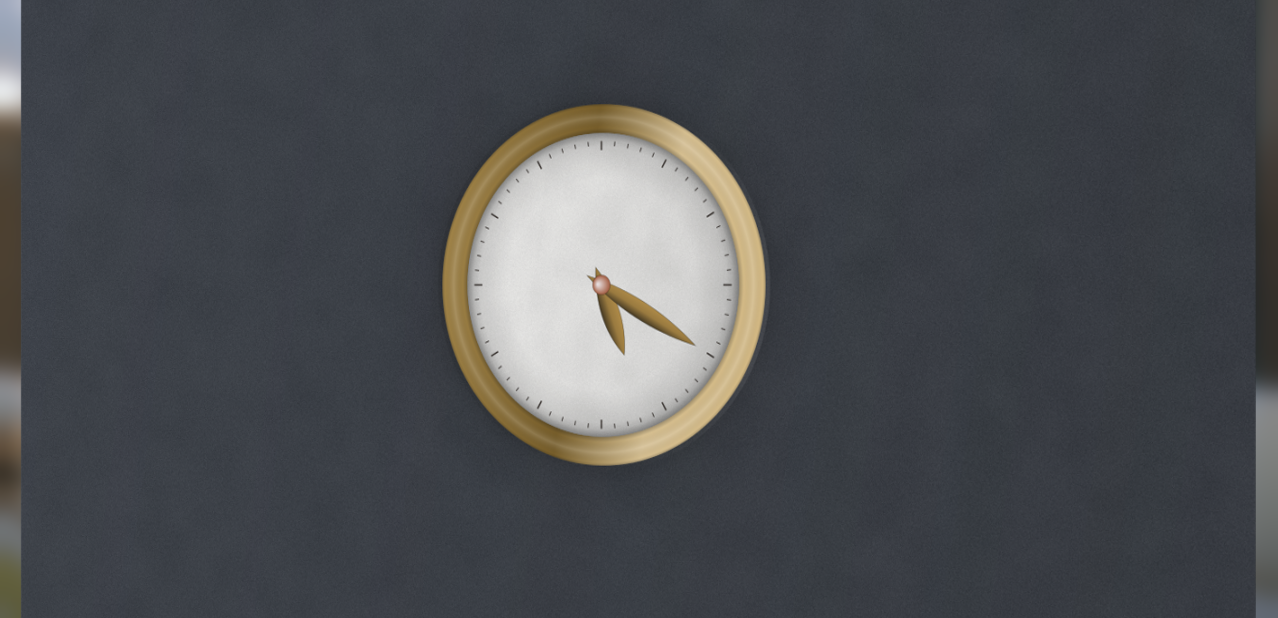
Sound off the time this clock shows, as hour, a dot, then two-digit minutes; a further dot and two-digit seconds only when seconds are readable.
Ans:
5.20
